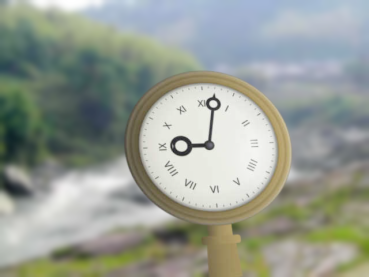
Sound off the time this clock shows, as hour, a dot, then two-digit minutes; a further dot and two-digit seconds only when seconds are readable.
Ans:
9.02
